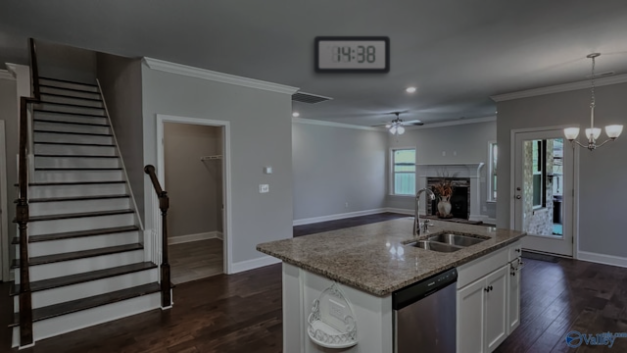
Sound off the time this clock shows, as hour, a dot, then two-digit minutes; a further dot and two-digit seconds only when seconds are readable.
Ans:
14.38
